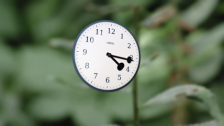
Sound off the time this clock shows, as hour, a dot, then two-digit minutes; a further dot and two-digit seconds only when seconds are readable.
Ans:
4.16
